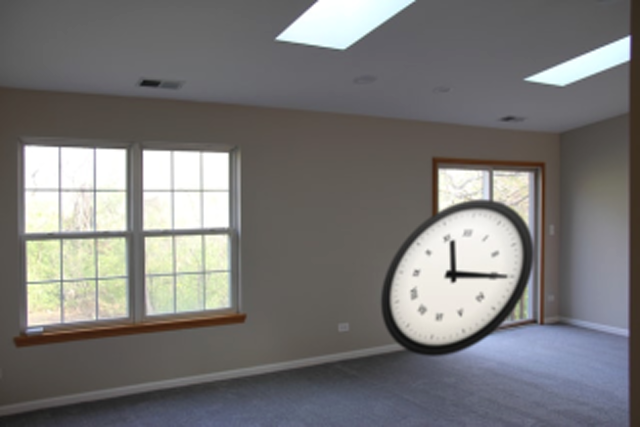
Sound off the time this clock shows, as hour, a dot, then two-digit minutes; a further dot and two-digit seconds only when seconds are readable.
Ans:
11.15
